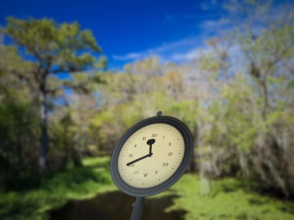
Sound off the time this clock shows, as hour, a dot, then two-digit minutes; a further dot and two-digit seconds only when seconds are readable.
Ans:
11.41
